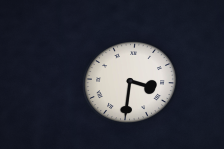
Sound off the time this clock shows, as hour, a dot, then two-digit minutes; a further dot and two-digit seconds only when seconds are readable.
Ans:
3.30
